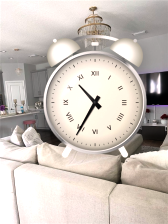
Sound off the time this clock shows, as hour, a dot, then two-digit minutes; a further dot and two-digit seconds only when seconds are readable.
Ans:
10.35
